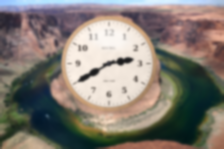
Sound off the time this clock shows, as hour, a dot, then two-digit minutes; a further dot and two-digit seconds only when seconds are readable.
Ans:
2.40
